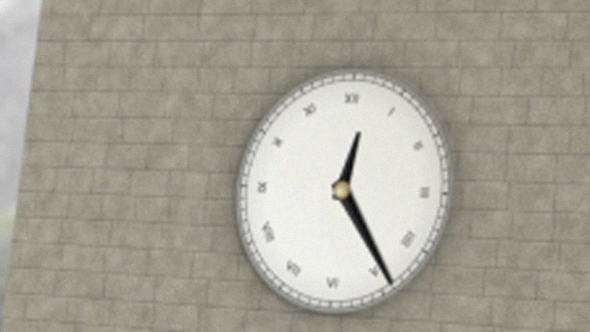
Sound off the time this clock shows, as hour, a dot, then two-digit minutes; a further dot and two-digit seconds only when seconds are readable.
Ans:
12.24
